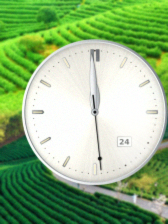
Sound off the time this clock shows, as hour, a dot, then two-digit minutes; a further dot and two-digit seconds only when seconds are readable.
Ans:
11.59.29
